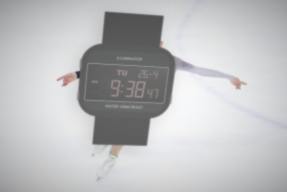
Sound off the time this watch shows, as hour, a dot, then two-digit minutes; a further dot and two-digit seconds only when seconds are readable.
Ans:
9.38.47
